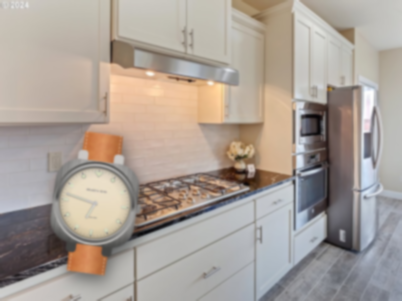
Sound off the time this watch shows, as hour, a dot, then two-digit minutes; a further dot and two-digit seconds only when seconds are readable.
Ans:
6.47
